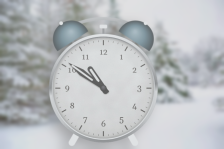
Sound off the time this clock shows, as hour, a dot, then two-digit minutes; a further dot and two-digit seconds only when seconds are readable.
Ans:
10.51
